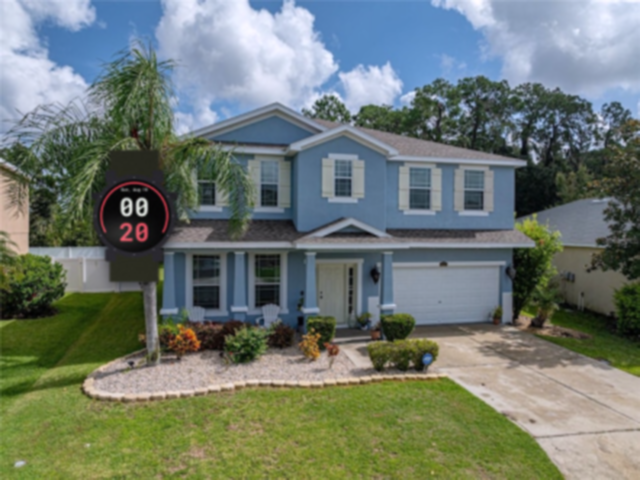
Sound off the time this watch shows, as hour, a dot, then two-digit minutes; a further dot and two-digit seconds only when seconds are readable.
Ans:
0.20
